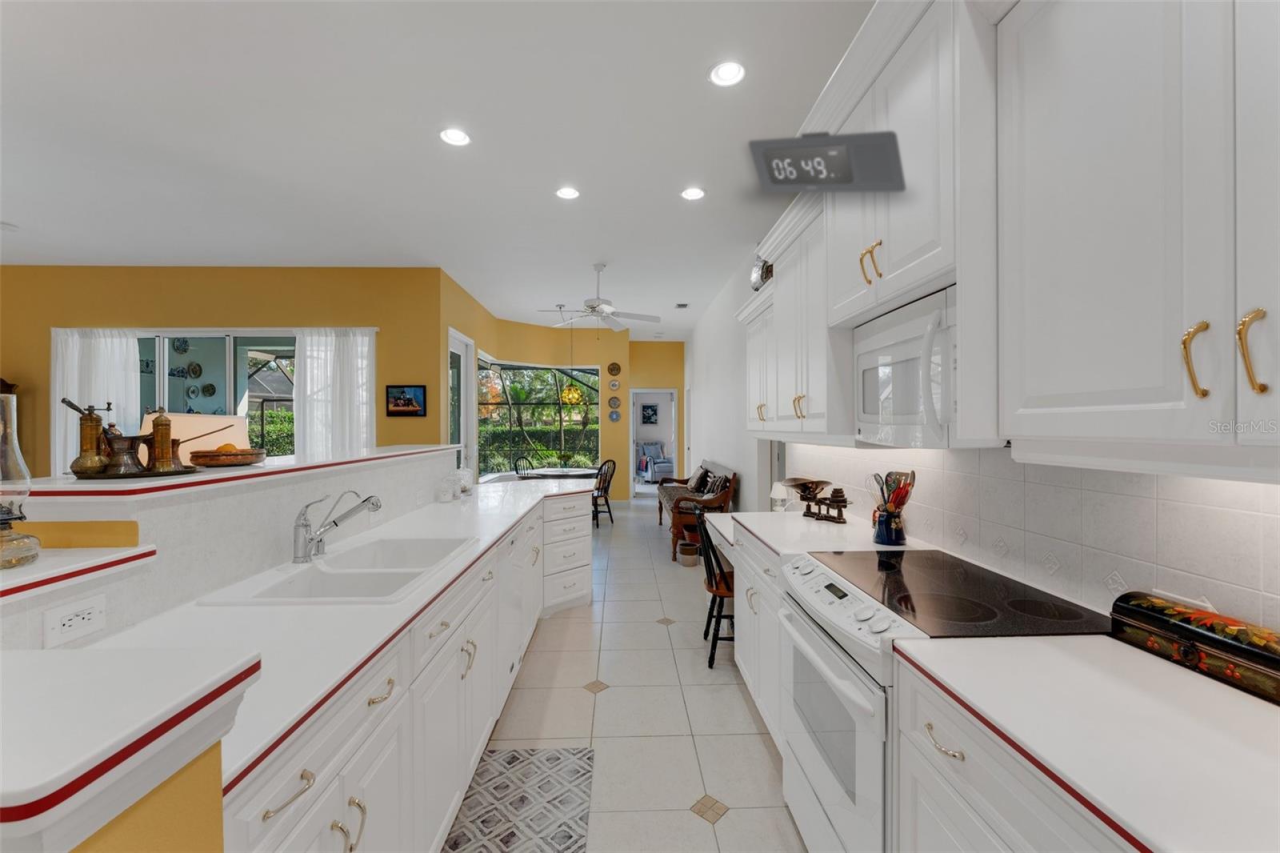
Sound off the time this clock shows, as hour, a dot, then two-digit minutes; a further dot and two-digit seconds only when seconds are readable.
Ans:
6.49
